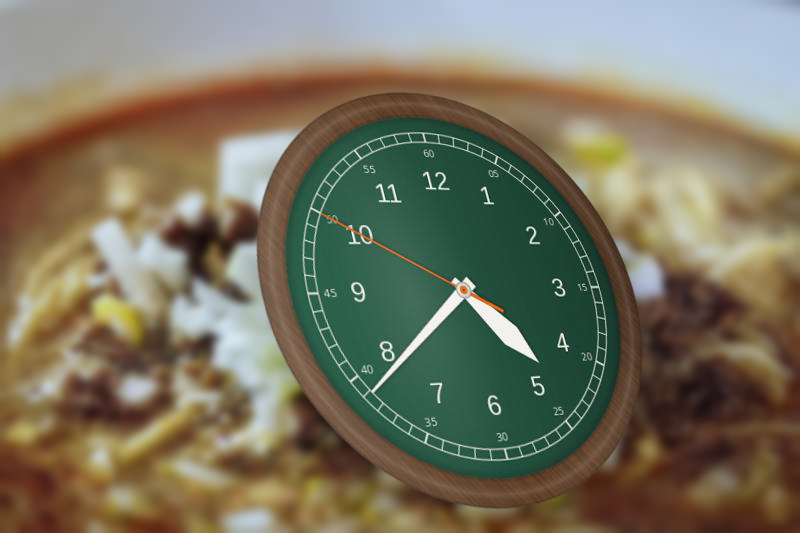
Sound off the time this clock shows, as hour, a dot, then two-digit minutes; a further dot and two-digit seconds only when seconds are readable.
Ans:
4.38.50
